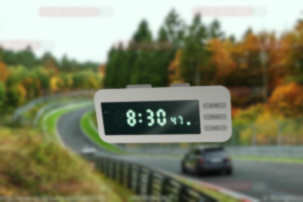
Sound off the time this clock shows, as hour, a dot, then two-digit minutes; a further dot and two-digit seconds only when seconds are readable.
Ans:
8.30.47
